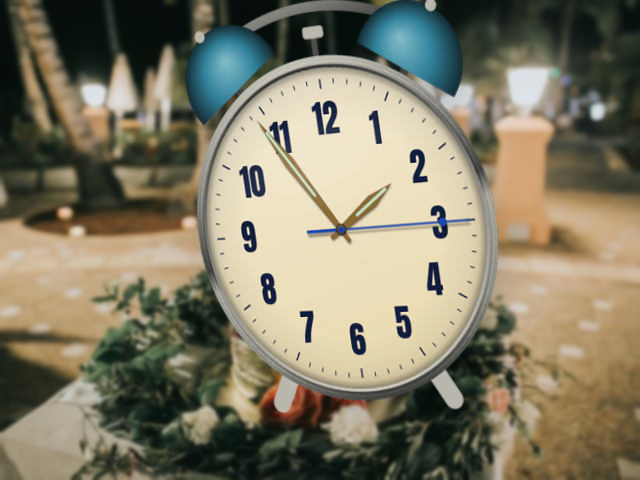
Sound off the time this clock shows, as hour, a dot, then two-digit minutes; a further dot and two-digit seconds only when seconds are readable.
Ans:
1.54.15
